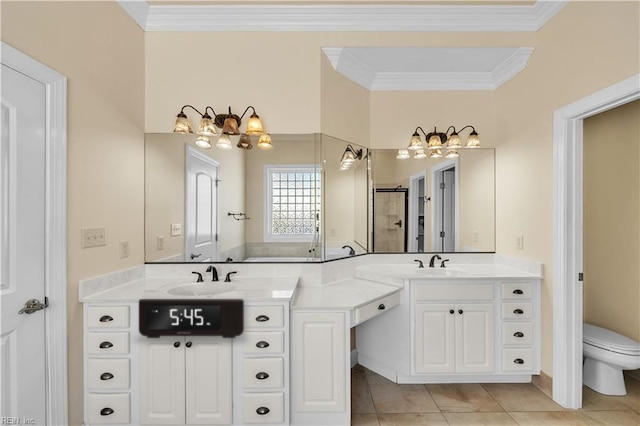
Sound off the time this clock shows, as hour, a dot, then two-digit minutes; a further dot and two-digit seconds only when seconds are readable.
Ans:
5.45
